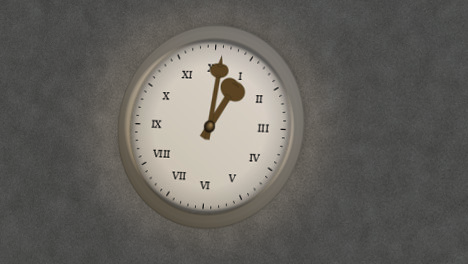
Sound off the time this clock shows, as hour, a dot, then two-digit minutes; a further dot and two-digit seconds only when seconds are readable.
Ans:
1.01
